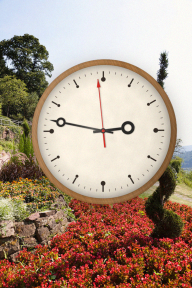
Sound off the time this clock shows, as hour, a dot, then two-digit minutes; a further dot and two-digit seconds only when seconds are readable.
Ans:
2.46.59
